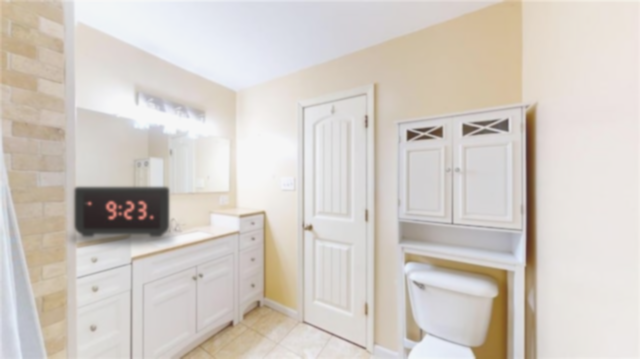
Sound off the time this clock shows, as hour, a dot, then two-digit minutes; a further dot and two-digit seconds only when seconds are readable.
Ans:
9.23
